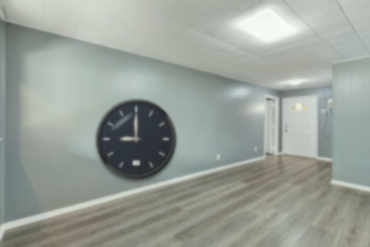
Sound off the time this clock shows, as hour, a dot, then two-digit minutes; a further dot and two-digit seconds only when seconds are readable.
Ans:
9.00
